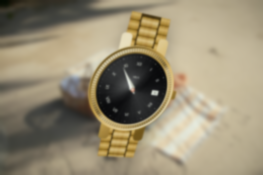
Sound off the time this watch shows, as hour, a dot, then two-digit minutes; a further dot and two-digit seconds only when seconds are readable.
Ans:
10.54
